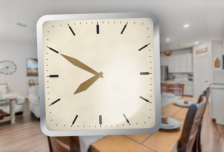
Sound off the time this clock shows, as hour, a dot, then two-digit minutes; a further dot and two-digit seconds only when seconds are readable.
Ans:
7.50
